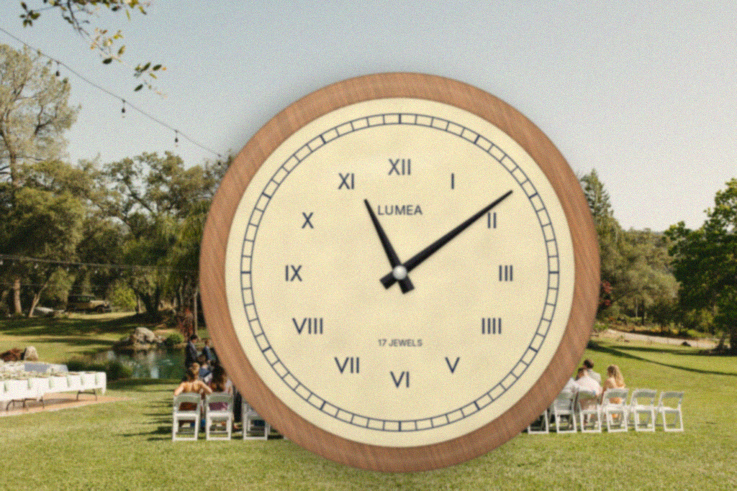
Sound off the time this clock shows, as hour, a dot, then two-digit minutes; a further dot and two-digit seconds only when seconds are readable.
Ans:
11.09
